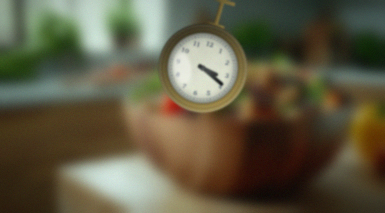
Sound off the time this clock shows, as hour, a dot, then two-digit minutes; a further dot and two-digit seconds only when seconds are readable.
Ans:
3.19
